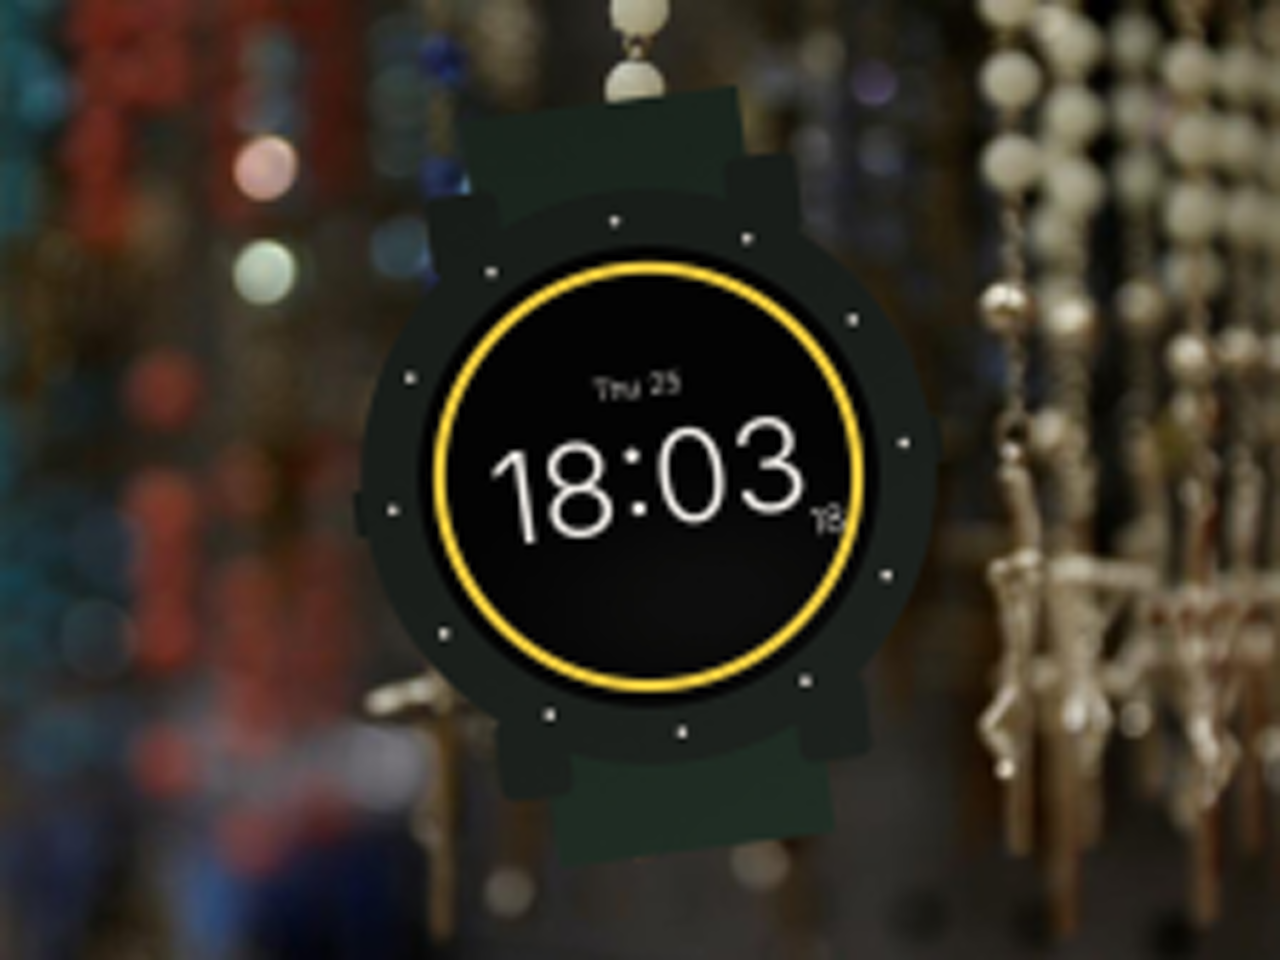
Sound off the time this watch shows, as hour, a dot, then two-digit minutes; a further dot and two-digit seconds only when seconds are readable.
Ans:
18.03
